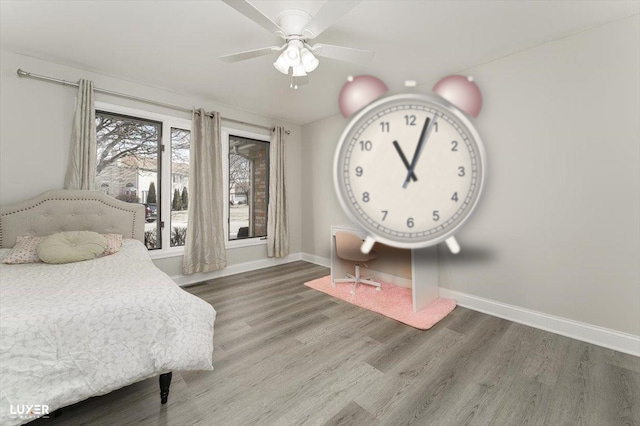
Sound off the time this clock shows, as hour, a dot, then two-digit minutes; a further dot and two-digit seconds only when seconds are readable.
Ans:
11.03.04
